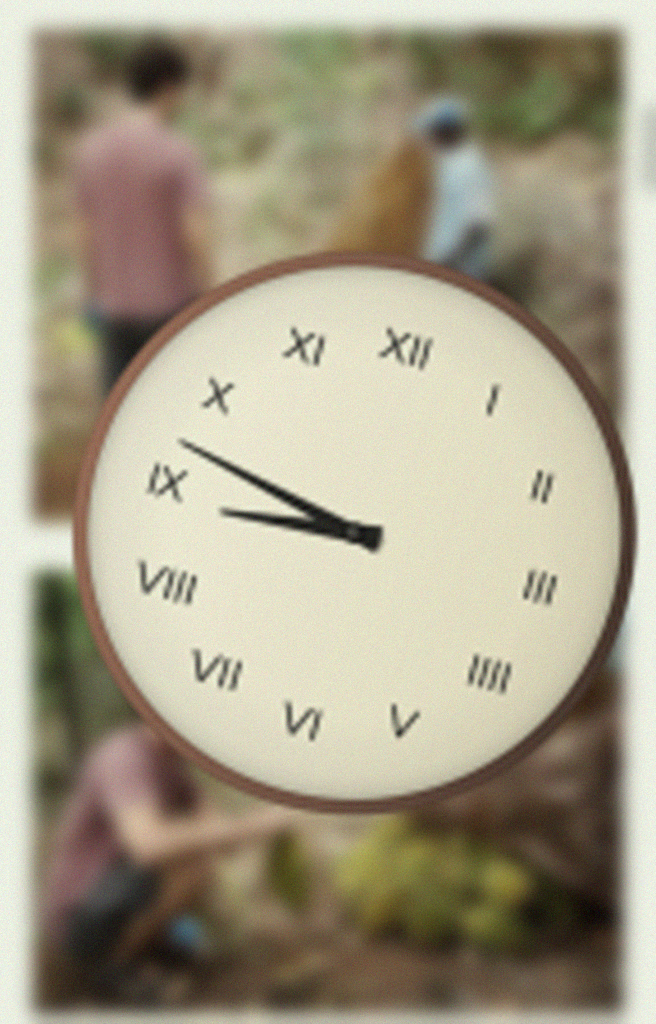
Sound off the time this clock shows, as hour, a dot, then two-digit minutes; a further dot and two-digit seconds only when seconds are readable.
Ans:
8.47
